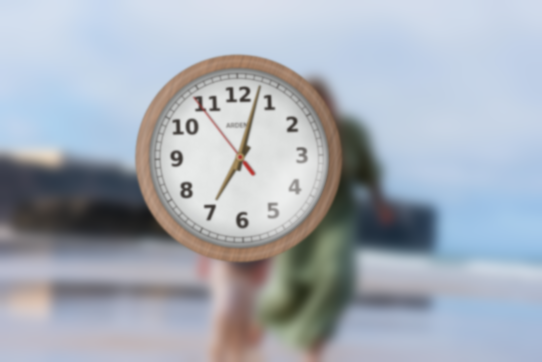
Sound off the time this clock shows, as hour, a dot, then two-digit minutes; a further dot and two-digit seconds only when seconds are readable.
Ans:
7.02.54
